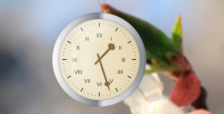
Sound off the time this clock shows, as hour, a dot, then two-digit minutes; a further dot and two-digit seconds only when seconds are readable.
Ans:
1.27
